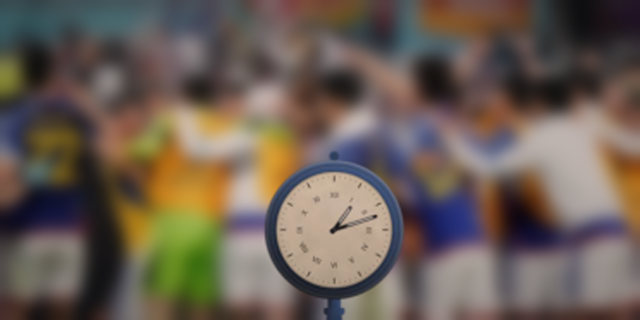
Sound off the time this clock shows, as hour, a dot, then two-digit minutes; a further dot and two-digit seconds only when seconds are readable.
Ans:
1.12
